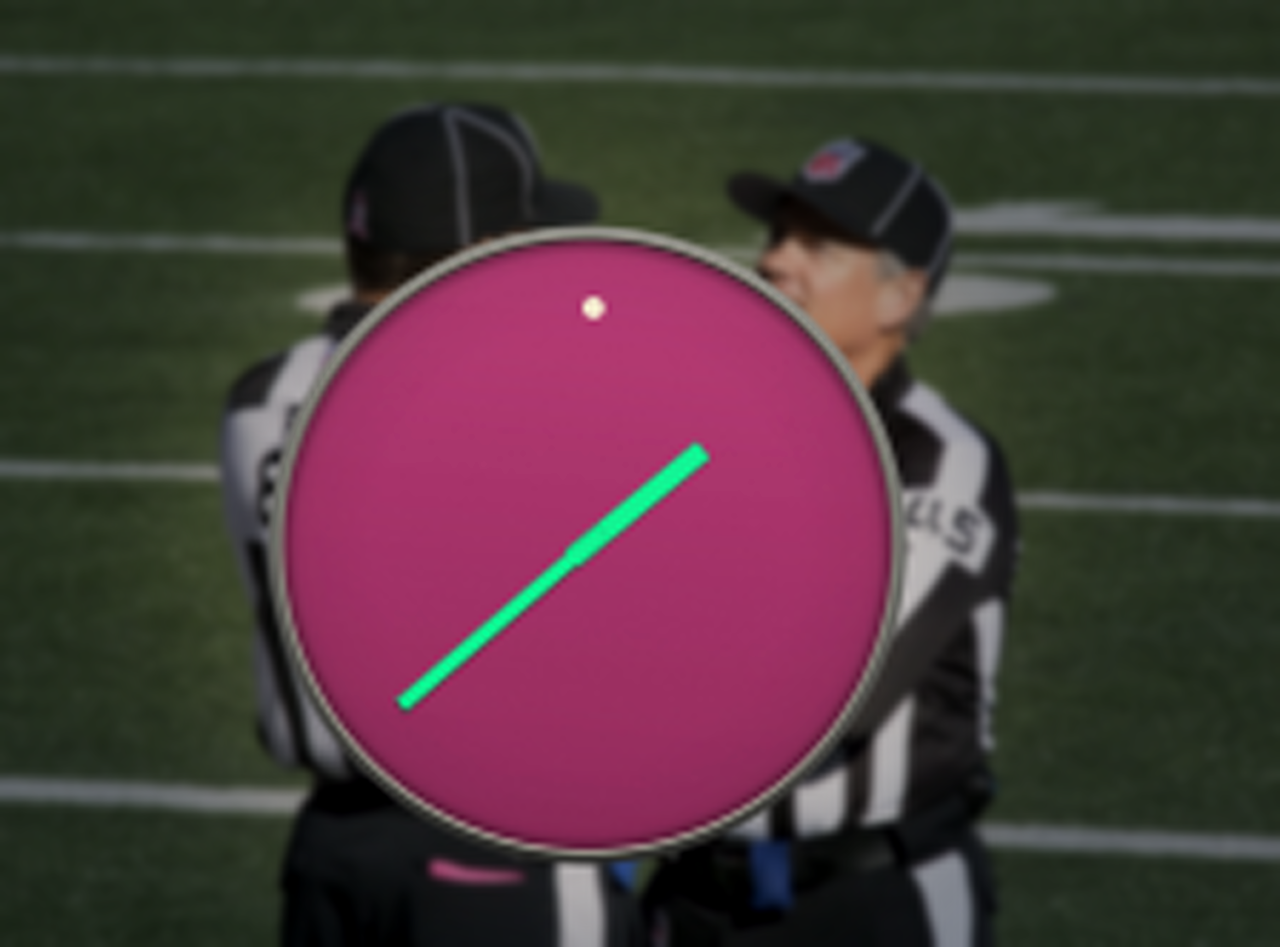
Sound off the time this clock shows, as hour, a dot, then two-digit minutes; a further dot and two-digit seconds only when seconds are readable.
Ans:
1.38
